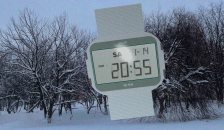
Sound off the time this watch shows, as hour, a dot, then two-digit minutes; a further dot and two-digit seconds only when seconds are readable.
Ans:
20.55
